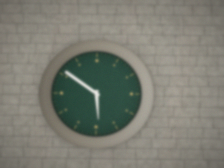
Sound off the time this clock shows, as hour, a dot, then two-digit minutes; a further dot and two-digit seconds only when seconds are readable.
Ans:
5.51
